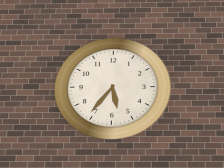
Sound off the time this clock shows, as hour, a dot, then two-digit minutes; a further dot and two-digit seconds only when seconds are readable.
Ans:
5.36
